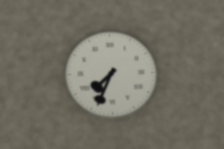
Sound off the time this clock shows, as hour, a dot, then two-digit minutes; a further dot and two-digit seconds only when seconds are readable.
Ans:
7.34
